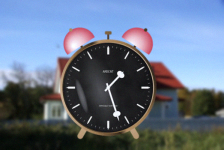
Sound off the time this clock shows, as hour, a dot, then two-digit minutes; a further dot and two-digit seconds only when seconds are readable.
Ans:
1.27
